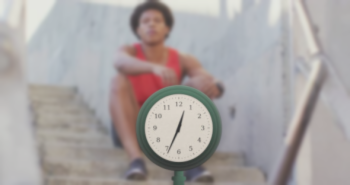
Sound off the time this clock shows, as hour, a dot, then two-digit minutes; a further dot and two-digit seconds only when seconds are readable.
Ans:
12.34
